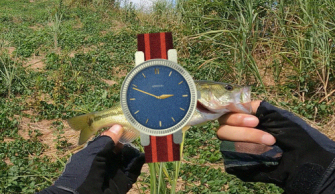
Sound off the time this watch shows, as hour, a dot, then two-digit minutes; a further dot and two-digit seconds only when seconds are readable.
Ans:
2.49
